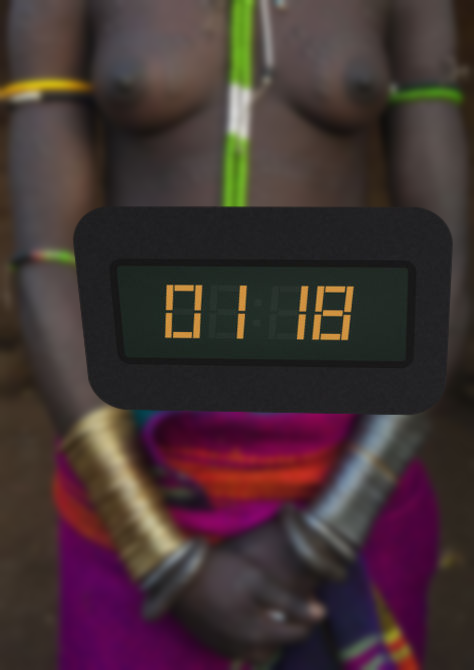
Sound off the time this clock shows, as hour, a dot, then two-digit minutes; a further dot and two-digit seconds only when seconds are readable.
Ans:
1.18
